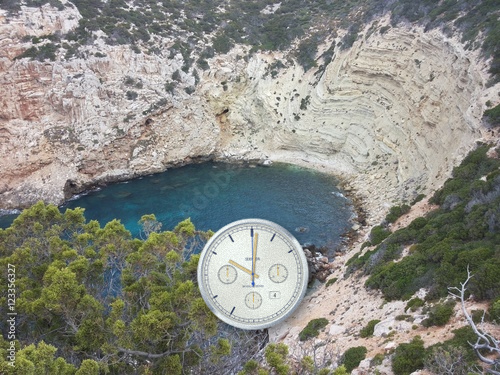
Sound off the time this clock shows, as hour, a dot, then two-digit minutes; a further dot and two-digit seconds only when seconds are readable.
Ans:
10.01
